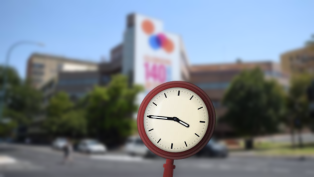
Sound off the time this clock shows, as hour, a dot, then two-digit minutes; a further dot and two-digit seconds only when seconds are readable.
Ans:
3.45
